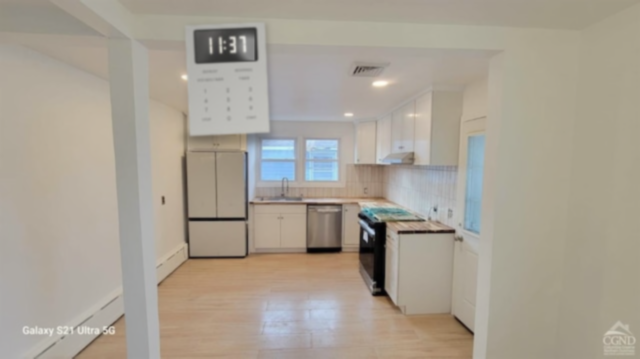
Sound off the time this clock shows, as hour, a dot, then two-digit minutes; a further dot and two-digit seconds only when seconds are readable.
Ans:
11.37
